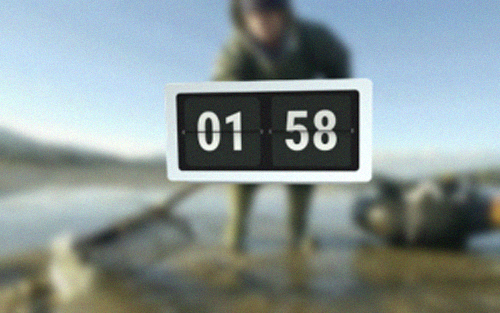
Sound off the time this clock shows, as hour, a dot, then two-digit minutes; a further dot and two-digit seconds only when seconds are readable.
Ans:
1.58
